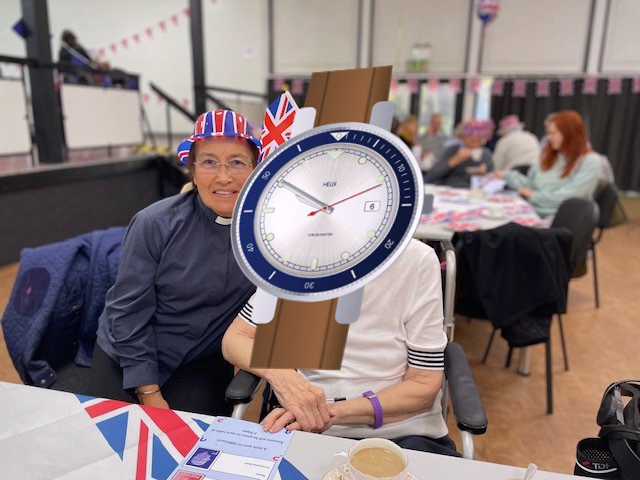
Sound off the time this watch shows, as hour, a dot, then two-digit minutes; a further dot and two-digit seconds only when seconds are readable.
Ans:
9.50.11
